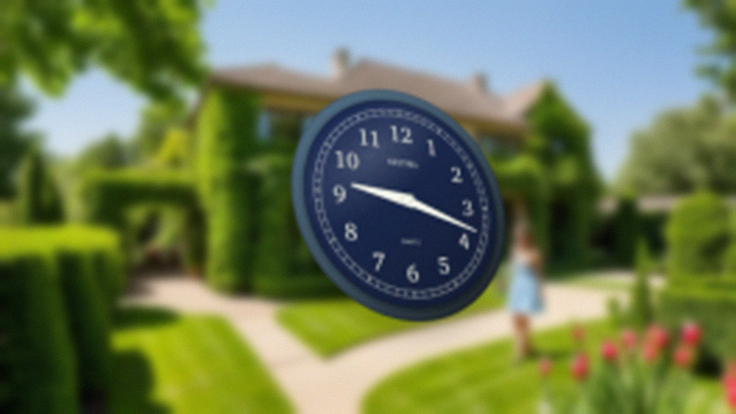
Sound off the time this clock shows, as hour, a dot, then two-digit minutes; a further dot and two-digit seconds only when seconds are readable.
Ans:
9.18
